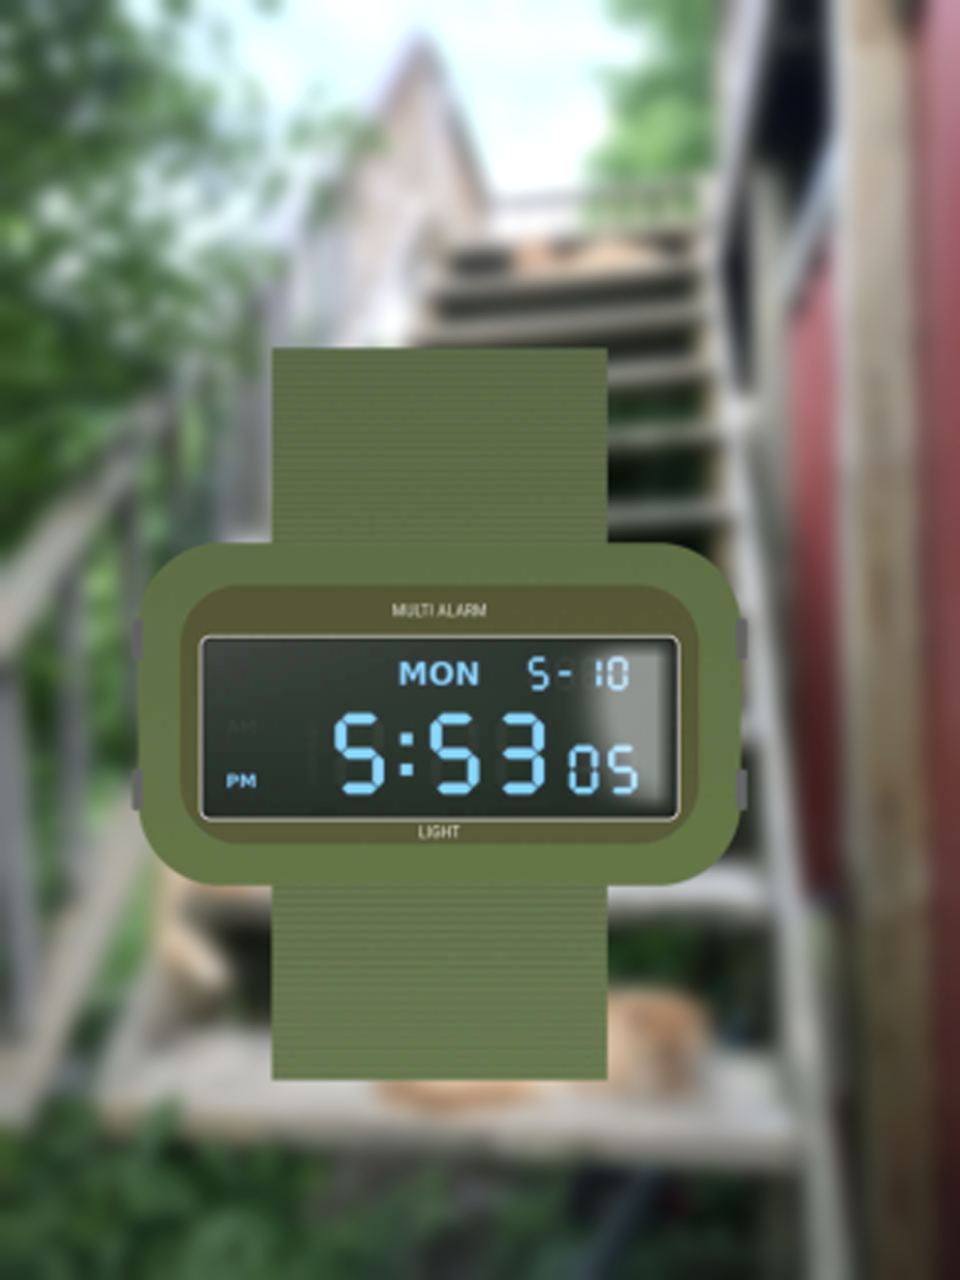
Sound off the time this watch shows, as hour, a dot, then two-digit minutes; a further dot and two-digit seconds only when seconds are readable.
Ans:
5.53.05
